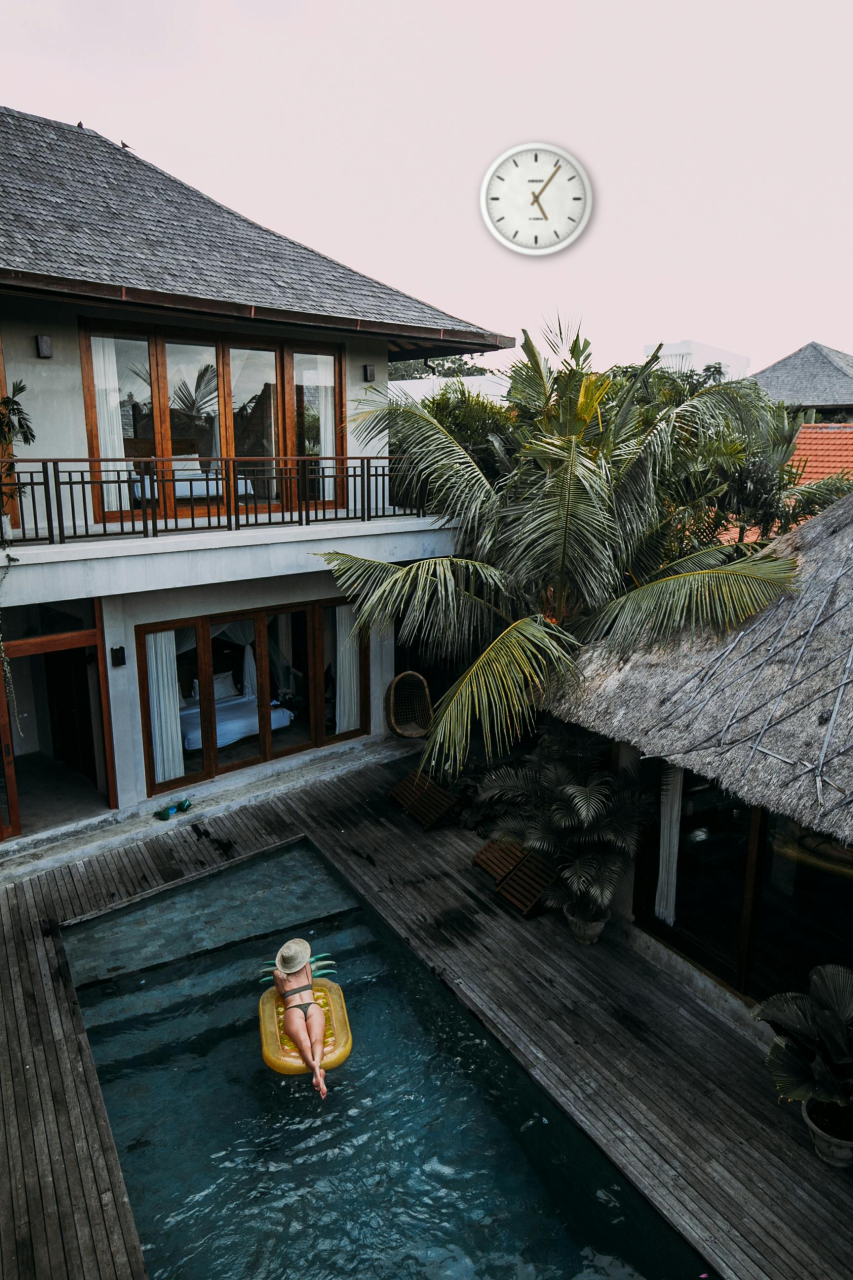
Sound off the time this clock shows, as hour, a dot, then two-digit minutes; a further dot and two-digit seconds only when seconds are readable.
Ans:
5.06
